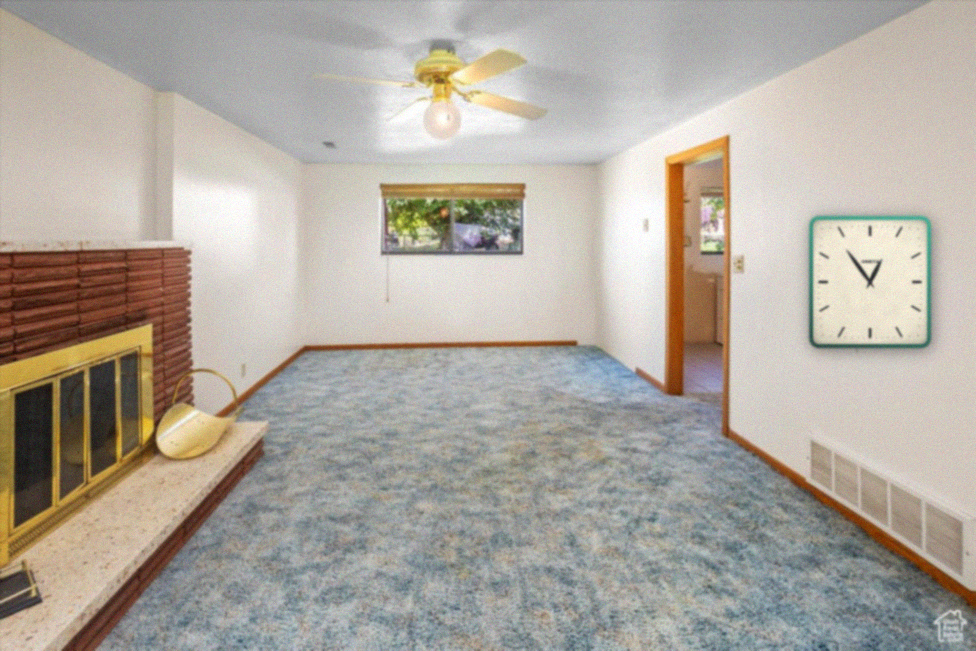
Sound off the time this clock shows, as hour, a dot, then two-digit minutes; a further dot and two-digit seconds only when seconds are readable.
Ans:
12.54
